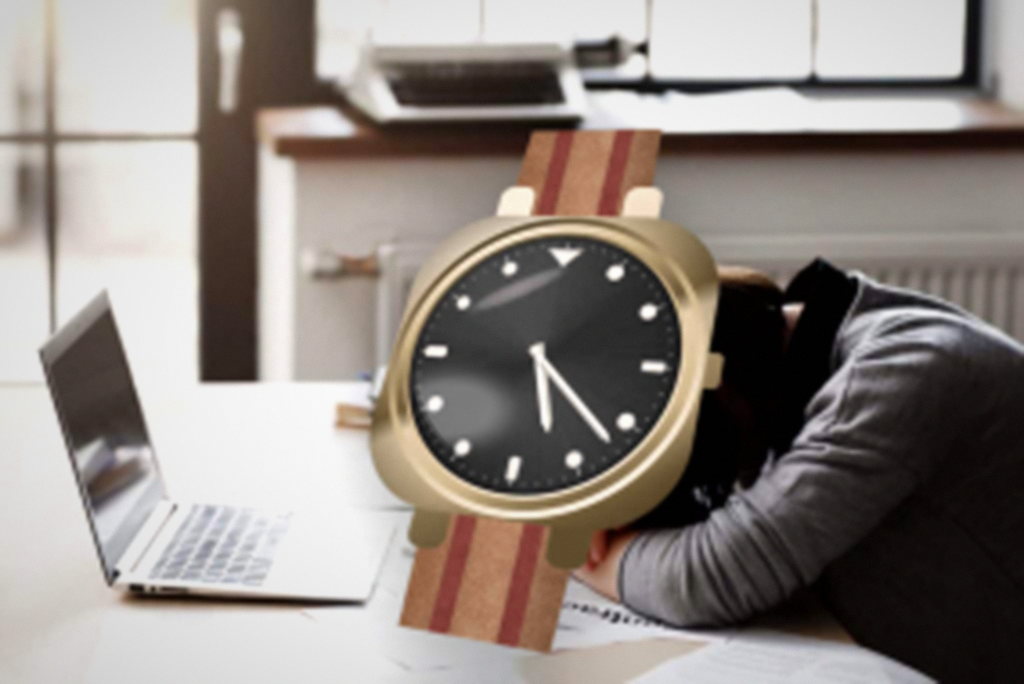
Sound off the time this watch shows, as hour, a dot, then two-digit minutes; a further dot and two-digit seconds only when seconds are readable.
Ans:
5.22
